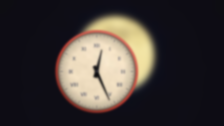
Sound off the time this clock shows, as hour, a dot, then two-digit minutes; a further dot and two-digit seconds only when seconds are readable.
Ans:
12.26
